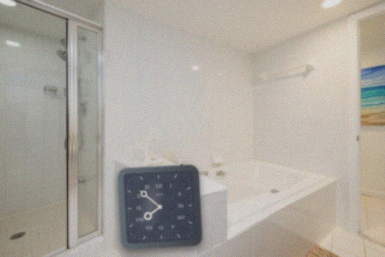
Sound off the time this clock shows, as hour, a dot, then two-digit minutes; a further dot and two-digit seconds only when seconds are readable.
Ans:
7.52
